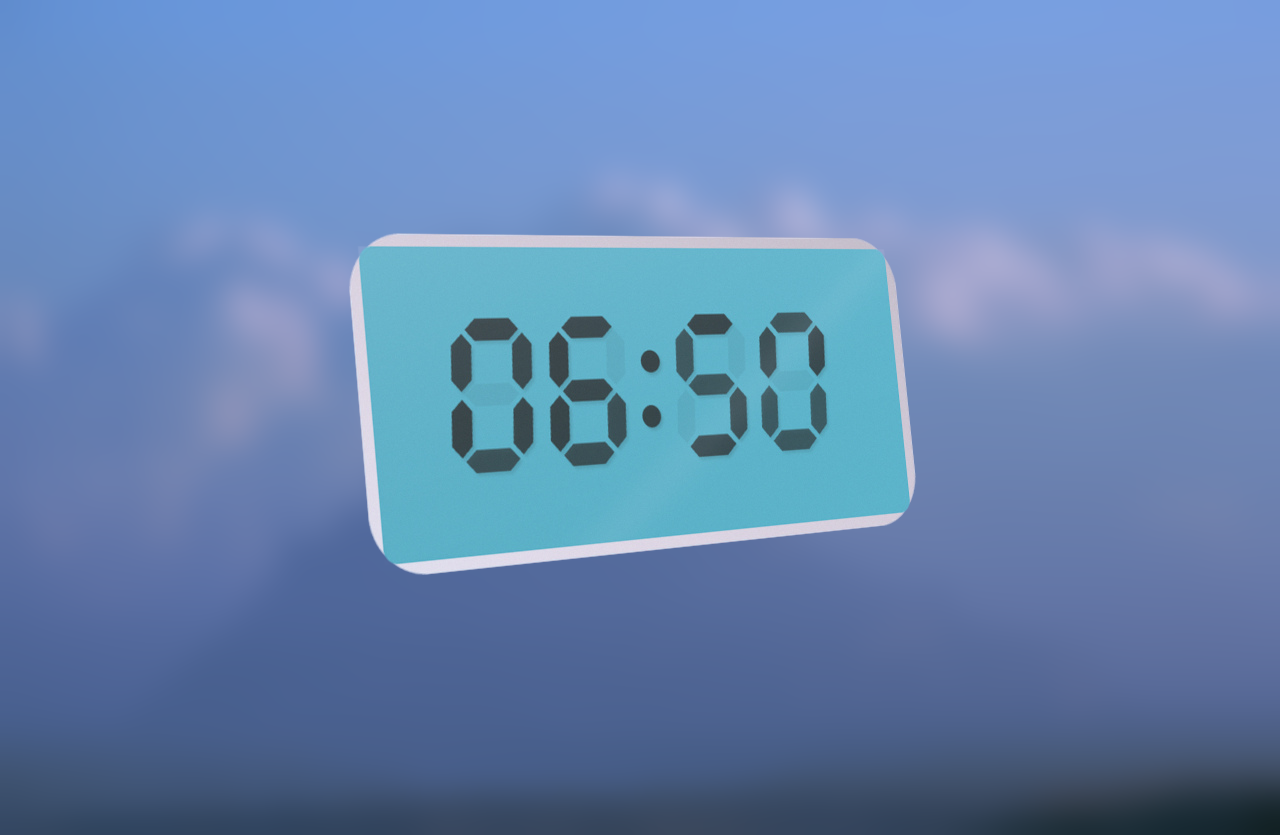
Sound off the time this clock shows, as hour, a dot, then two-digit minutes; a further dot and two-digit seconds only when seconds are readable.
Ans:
6.50
